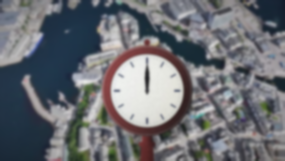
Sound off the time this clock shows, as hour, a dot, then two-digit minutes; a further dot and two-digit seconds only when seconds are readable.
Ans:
12.00
